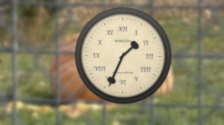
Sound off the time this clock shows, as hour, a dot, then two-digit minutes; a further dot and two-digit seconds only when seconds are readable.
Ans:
1.34
